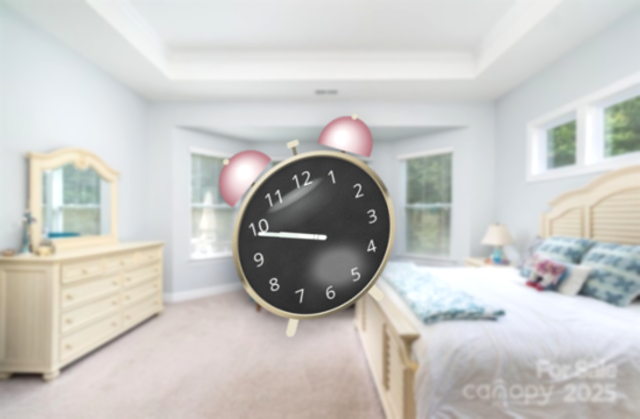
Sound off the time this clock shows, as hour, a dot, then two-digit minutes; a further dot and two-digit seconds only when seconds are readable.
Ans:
9.49
